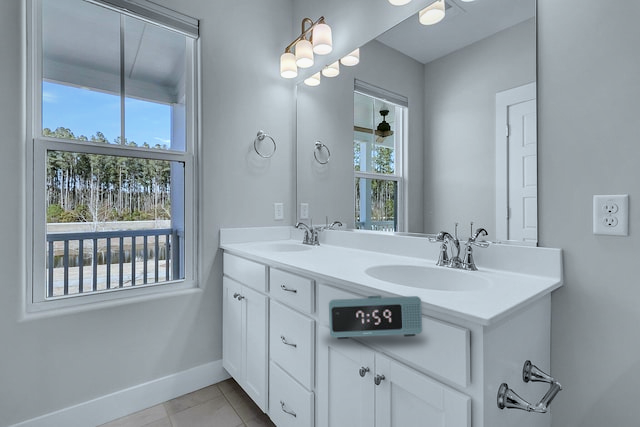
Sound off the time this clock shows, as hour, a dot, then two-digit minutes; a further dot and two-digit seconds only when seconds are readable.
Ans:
7.59
